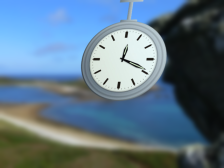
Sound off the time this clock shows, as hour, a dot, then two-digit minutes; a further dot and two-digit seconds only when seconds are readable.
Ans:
12.19
